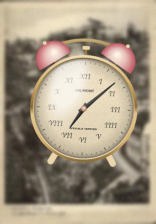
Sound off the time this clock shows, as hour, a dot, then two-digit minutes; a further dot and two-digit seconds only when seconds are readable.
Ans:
7.08
